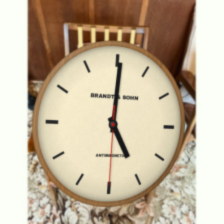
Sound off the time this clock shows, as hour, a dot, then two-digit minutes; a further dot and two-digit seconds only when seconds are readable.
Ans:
5.00.30
